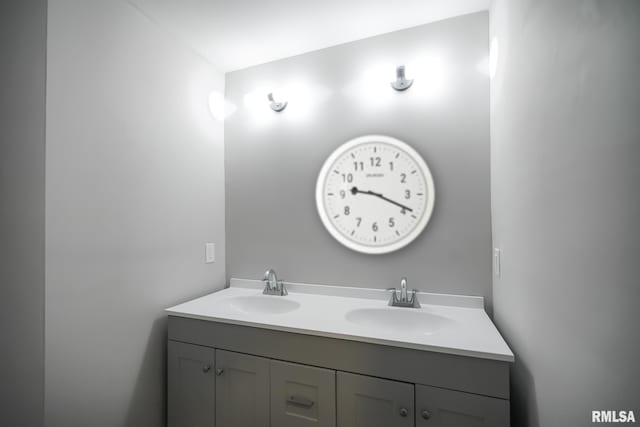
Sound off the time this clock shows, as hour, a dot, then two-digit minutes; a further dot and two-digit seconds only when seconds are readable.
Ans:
9.19
